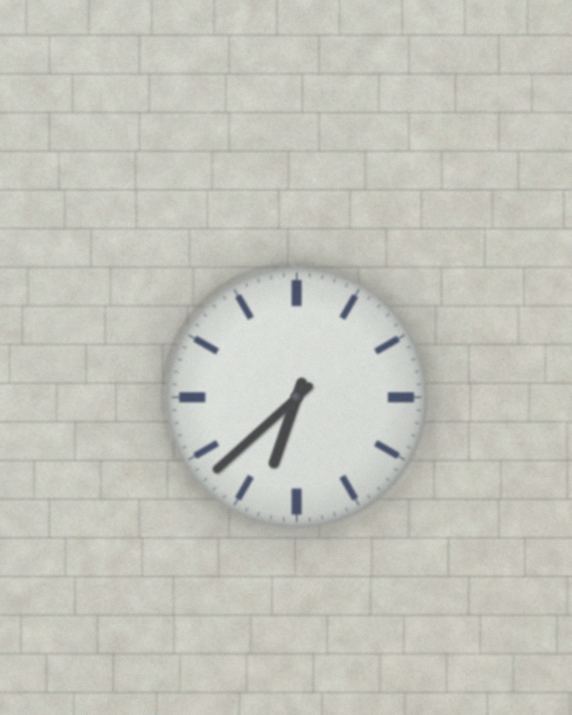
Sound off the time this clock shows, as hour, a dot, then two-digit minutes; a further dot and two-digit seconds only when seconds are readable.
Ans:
6.38
